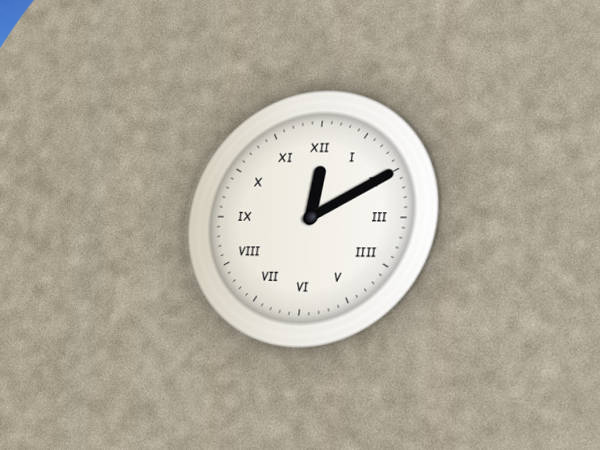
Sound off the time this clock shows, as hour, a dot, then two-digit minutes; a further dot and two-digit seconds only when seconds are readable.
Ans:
12.10
